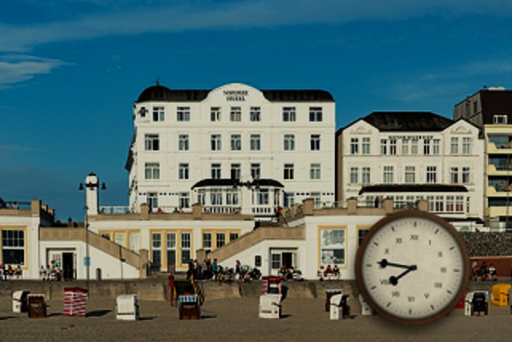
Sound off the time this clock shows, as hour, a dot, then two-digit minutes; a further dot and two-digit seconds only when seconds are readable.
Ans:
7.46
